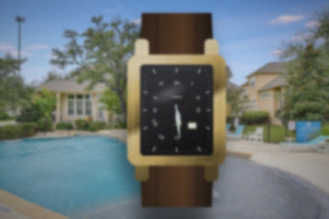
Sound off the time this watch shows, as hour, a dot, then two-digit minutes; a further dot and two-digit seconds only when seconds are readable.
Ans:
5.29
